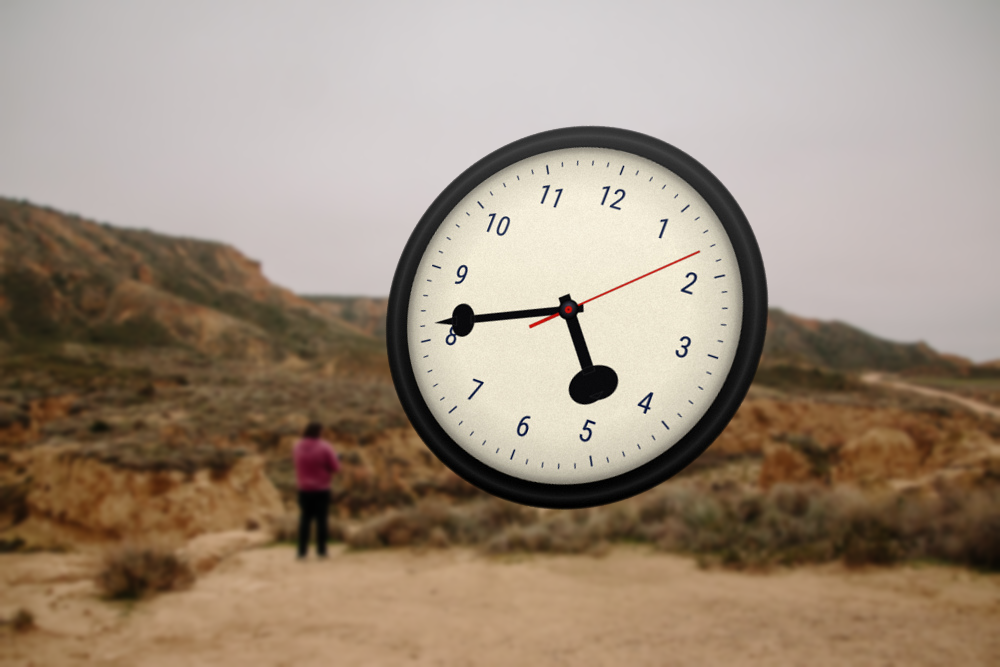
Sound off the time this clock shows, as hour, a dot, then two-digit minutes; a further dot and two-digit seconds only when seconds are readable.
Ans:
4.41.08
